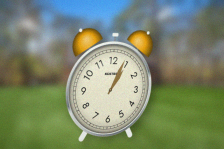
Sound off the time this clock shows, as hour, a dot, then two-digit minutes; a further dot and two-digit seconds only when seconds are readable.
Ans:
1.04
